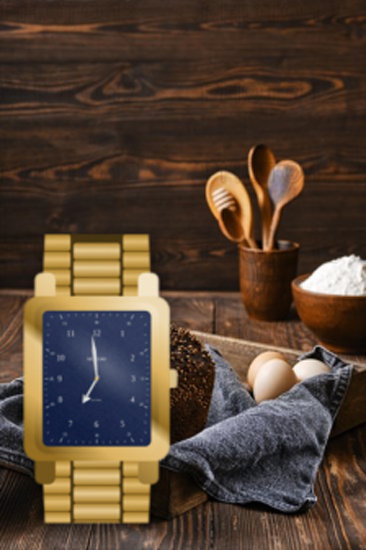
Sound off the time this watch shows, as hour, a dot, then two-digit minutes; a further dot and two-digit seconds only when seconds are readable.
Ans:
6.59
